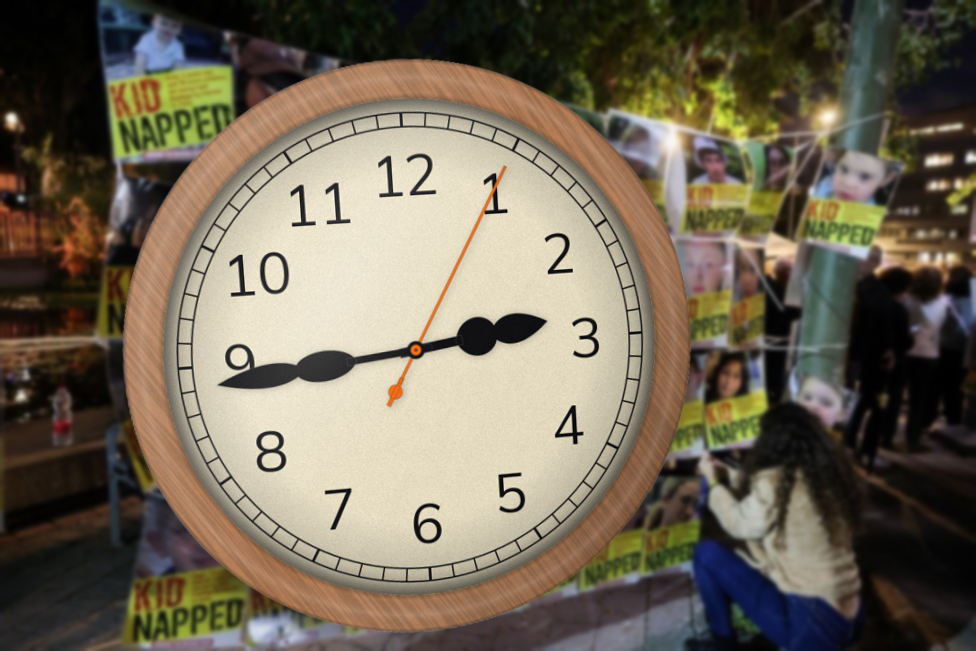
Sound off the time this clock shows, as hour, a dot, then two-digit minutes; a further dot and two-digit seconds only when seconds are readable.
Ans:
2.44.05
